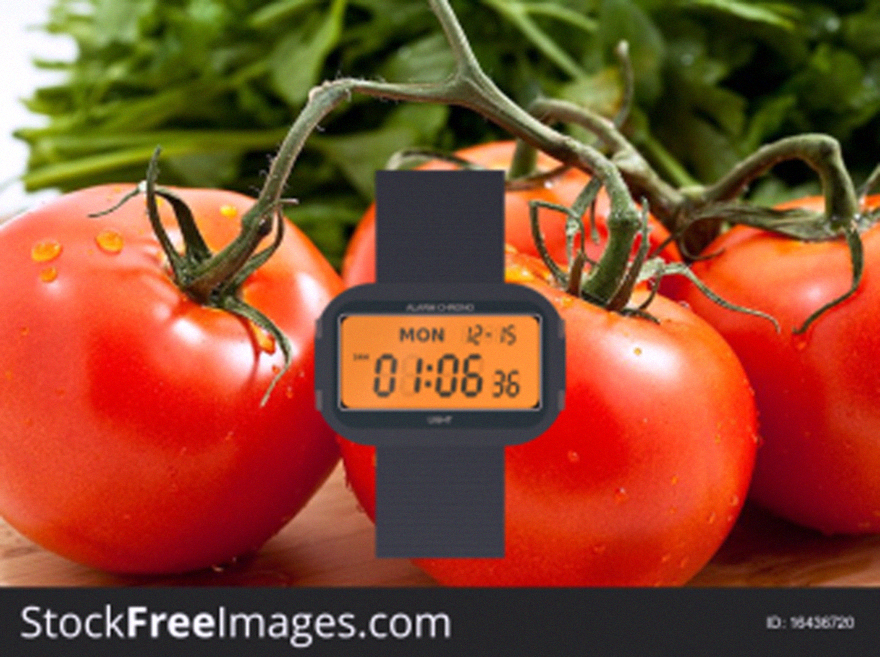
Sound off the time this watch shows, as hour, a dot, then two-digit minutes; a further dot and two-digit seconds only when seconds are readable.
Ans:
1.06.36
